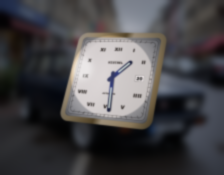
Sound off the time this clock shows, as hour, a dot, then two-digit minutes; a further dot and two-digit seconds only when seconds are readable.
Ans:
1.29
